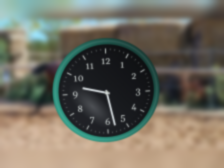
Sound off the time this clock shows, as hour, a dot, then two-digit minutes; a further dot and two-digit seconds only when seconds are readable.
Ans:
9.28
